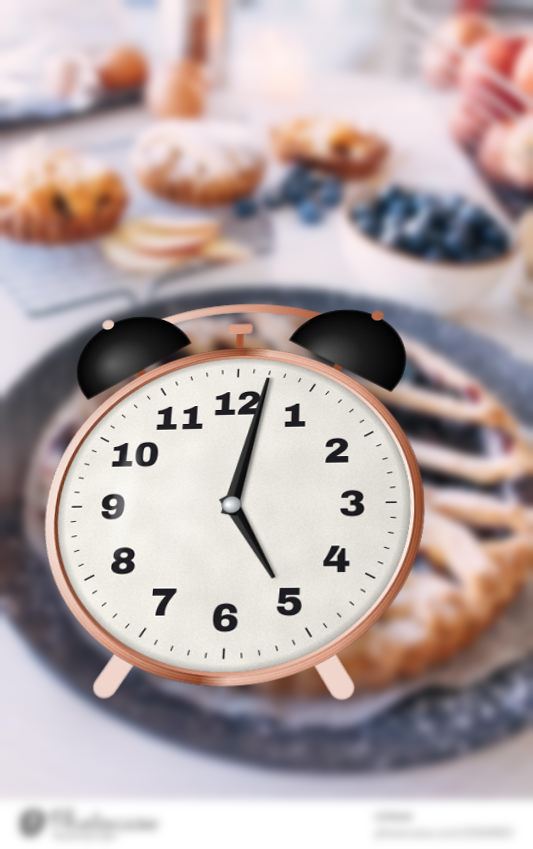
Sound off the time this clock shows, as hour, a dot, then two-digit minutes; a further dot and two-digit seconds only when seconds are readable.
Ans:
5.02
